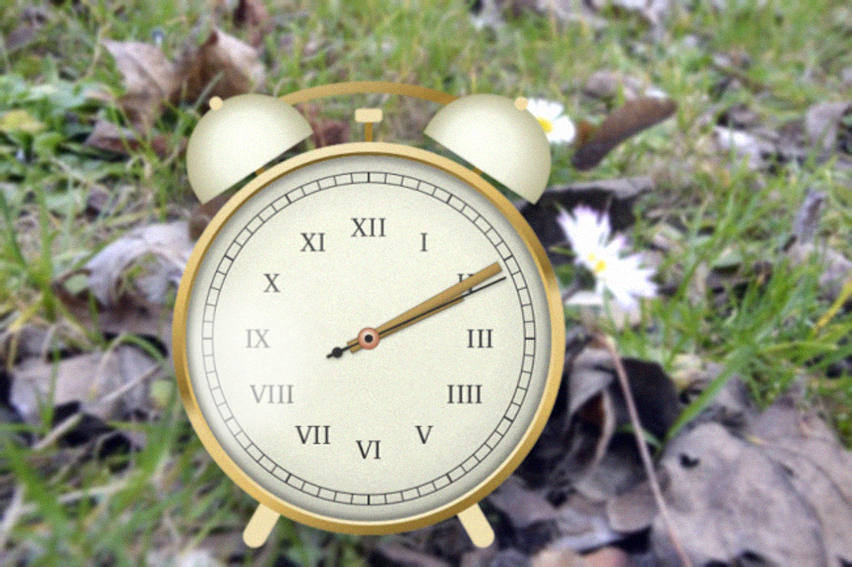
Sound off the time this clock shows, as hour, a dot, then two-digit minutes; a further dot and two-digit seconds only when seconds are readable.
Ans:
2.10.11
